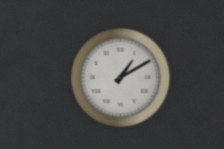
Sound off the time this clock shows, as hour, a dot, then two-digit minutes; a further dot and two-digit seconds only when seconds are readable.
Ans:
1.10
